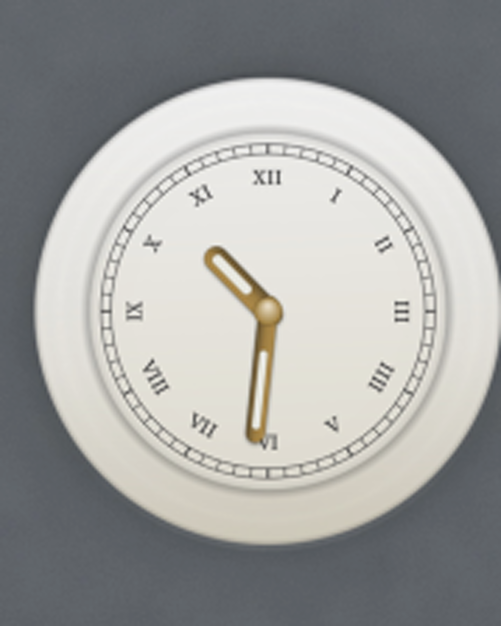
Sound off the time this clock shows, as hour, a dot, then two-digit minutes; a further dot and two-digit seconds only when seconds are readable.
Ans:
10.31
